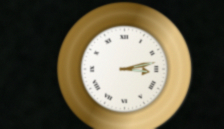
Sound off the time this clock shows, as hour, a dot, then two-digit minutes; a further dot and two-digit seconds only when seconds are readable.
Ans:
3.13
